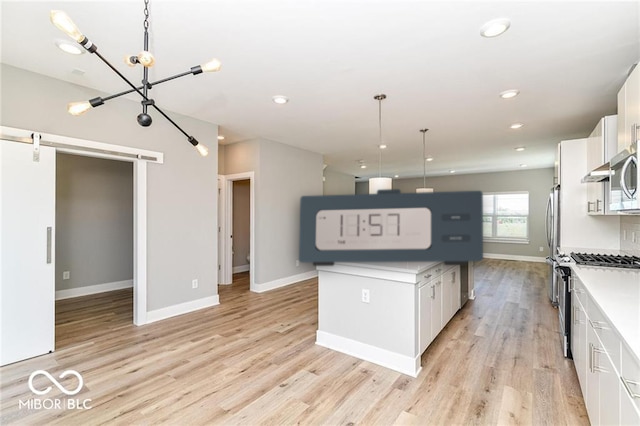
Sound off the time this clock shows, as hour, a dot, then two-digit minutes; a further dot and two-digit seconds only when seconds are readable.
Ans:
11.57
